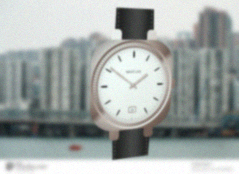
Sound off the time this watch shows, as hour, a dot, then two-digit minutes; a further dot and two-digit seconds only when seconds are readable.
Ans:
1.51
